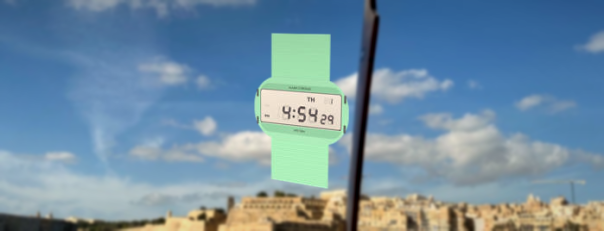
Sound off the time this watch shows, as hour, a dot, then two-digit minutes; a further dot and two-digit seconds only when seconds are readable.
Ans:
4.54.29
